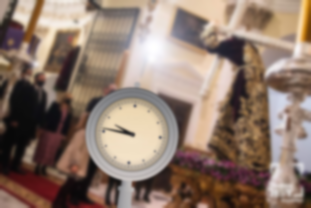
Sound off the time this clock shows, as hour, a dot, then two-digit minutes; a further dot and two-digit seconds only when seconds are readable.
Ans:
9.46
